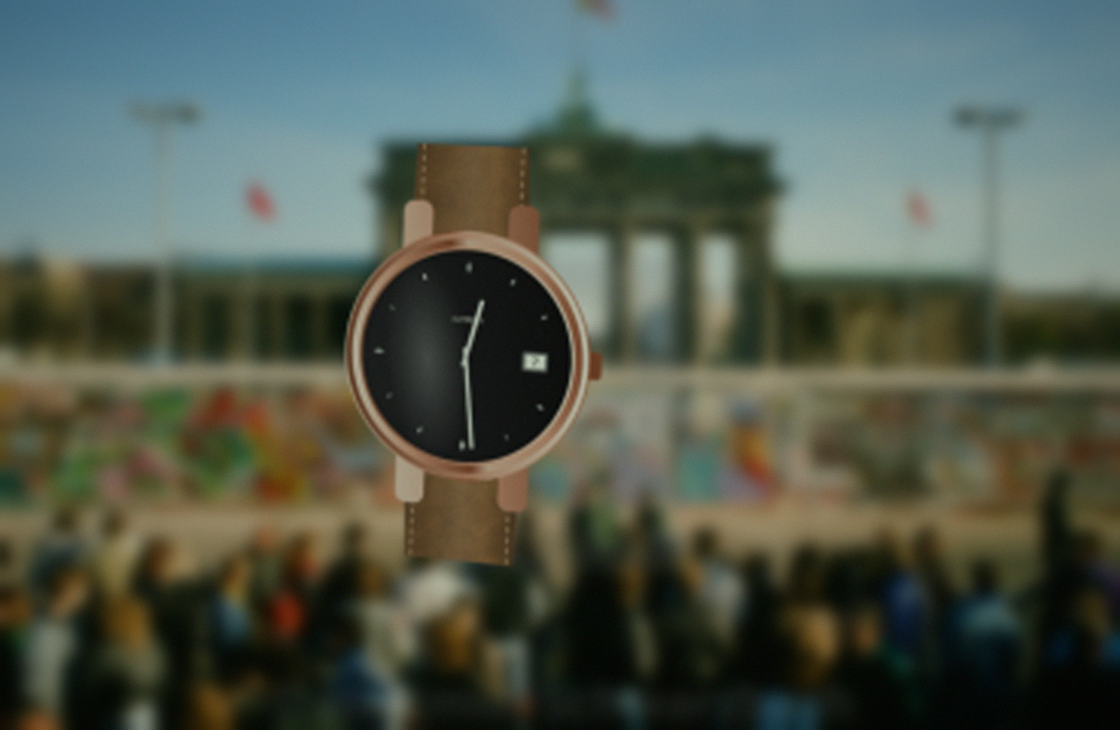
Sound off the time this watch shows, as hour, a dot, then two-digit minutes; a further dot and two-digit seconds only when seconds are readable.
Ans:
12.29
